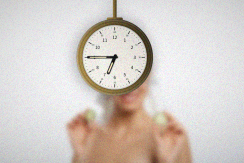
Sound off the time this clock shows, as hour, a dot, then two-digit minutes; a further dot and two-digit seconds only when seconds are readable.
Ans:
6.45
